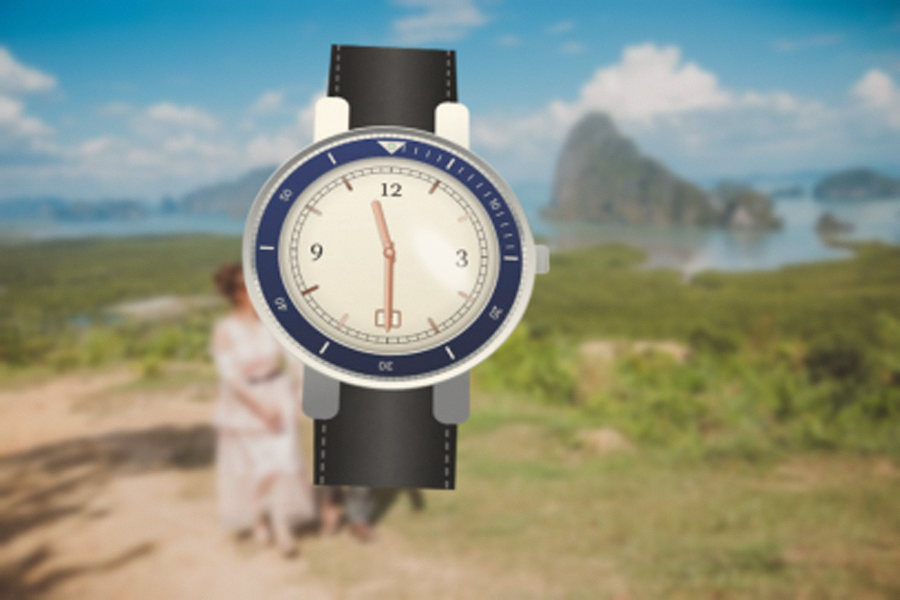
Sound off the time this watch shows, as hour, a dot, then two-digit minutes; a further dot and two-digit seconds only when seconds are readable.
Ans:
11.30
